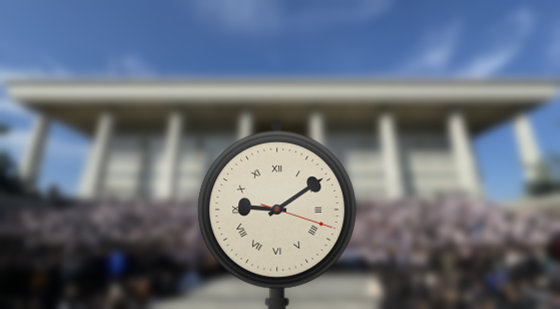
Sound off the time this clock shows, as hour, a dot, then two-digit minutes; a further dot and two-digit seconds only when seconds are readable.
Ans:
9.09.18
